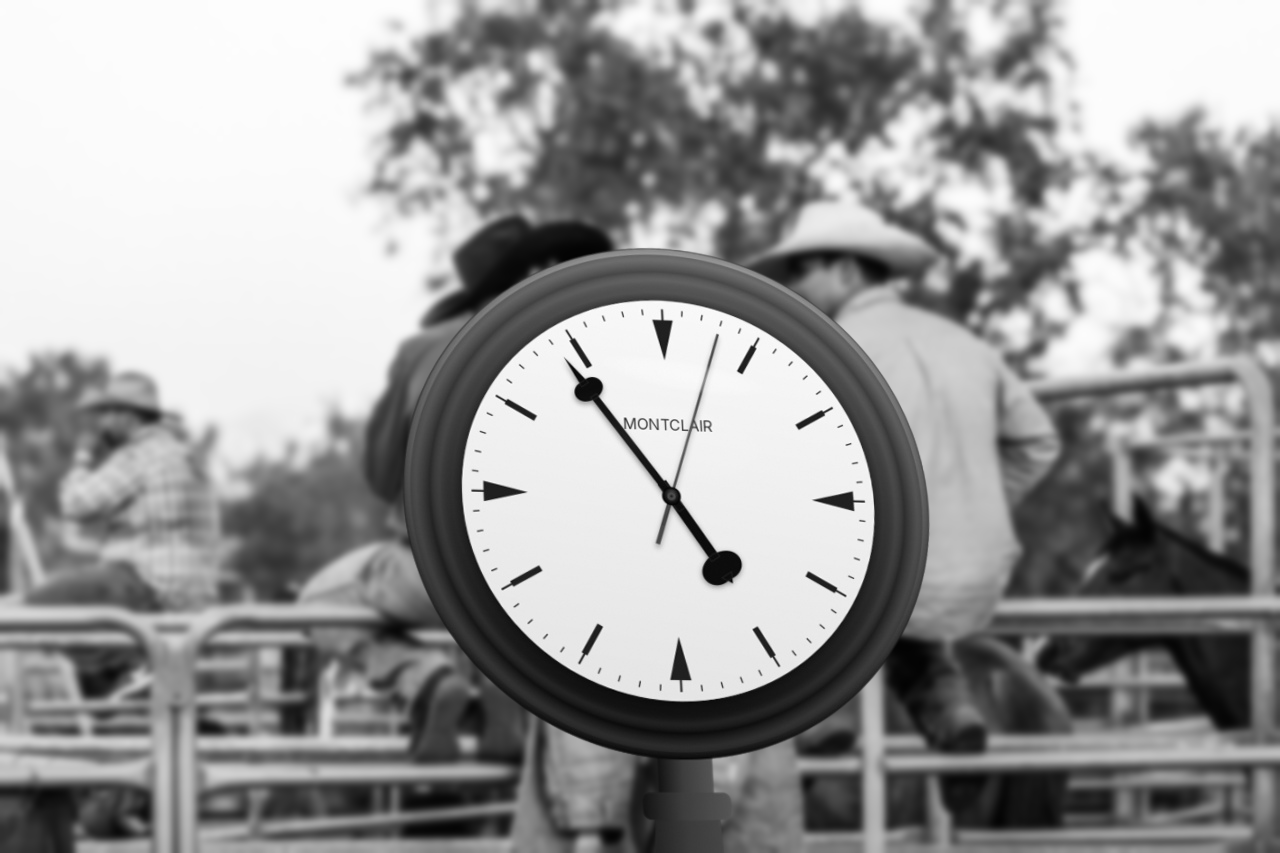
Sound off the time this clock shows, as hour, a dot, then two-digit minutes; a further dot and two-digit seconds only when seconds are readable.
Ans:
4.54.03
